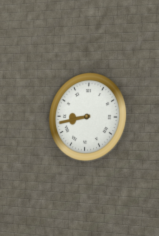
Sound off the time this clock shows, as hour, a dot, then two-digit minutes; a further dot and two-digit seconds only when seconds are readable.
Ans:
8.43
